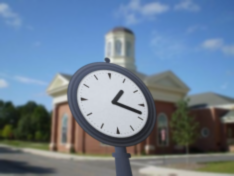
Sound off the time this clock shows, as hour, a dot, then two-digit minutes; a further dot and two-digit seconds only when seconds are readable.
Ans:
1.18
